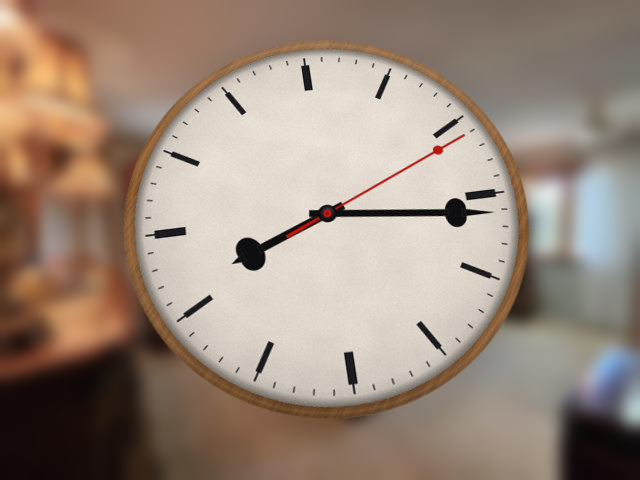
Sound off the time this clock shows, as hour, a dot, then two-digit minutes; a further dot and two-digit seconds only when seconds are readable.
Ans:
8.16.11
